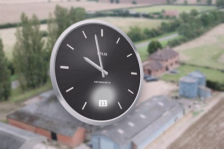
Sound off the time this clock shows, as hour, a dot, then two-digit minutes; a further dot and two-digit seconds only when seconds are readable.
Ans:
9.58
